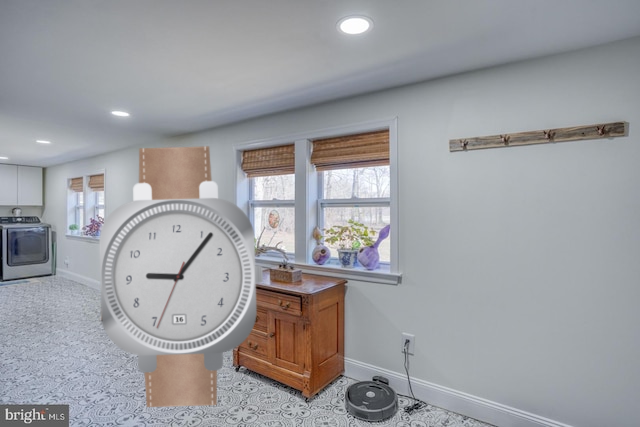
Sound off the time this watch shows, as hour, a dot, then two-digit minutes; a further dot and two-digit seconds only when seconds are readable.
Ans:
9.06.34
